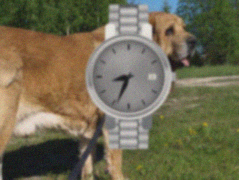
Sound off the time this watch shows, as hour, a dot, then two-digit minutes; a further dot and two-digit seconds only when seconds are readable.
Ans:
8.34
